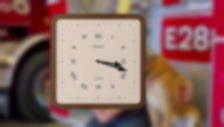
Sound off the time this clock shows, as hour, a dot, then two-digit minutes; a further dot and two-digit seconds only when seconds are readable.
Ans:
3.18
